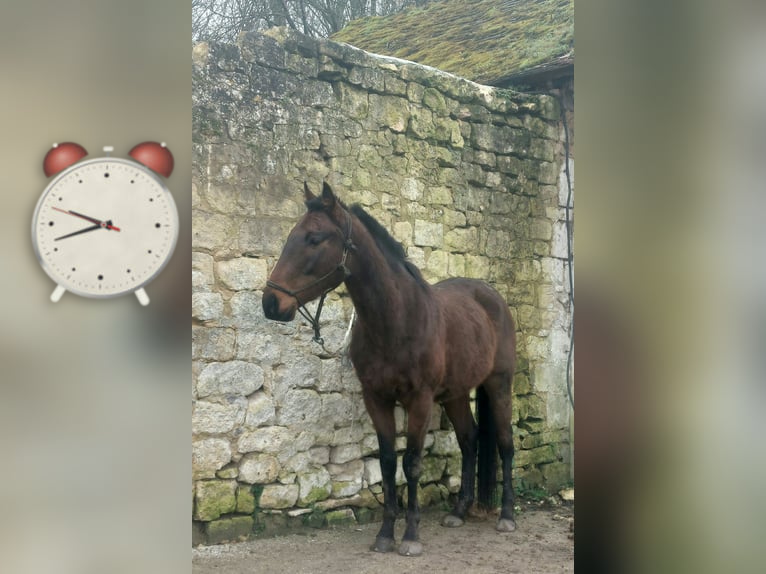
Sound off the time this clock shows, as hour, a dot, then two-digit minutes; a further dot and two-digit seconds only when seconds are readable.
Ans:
9.41.48
